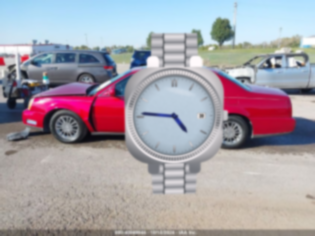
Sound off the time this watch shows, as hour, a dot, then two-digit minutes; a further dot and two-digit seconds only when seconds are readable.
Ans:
4.46
